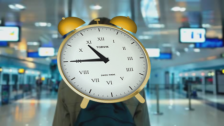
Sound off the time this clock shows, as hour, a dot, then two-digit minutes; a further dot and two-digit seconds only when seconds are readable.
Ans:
10.45
